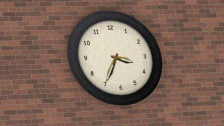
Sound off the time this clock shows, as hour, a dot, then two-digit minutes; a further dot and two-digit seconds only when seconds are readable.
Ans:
3.35
